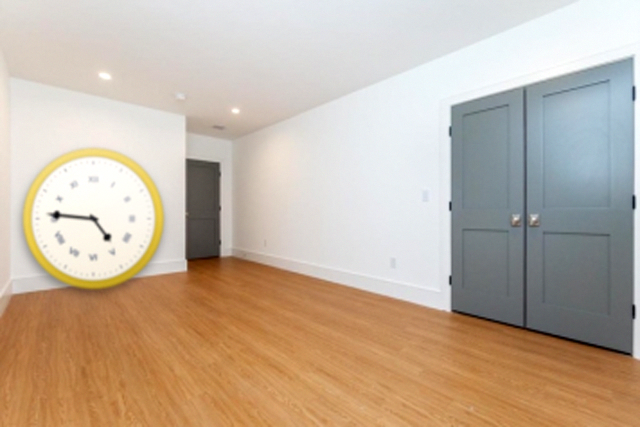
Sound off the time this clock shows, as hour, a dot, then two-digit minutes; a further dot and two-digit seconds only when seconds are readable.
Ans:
4.46
